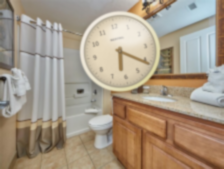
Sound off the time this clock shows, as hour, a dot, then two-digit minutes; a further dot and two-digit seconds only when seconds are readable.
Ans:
6.21
